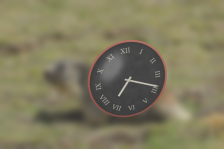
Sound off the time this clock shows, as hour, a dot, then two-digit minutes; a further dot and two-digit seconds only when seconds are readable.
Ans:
7.19
